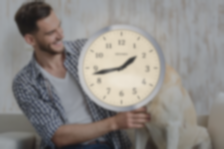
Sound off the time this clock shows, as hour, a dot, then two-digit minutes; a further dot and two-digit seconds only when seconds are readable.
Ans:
1.43
